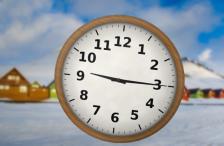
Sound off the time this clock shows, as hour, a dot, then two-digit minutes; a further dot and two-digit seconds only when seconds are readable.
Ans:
9.15
